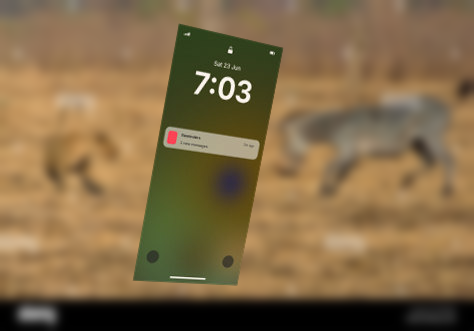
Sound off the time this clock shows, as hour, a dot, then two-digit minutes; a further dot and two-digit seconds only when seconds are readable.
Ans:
7.03
